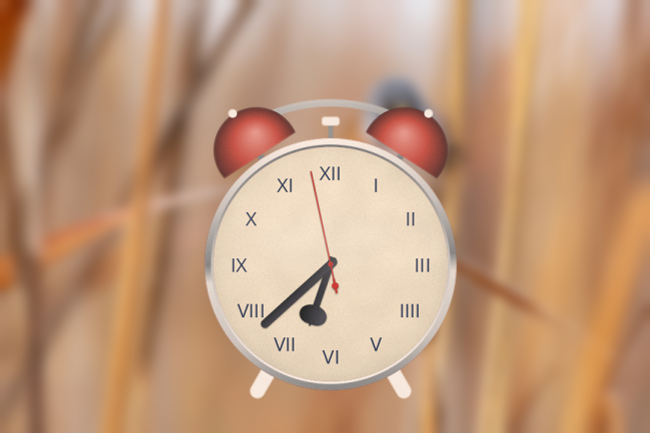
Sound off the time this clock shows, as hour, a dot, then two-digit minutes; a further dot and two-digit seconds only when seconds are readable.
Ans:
6.37.58
